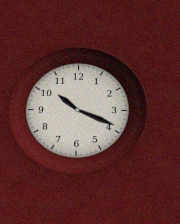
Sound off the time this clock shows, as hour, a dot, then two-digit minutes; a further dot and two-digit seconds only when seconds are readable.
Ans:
10.19
